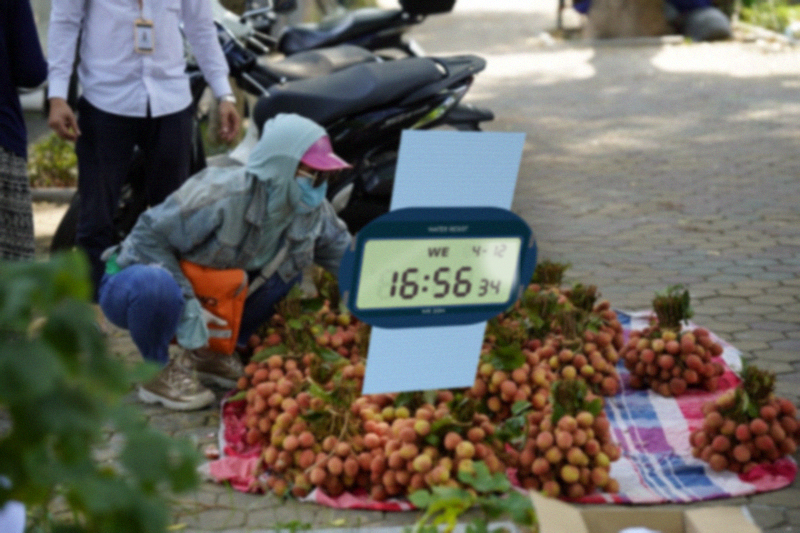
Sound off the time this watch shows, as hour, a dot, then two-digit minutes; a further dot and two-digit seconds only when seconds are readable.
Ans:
16.56.34
